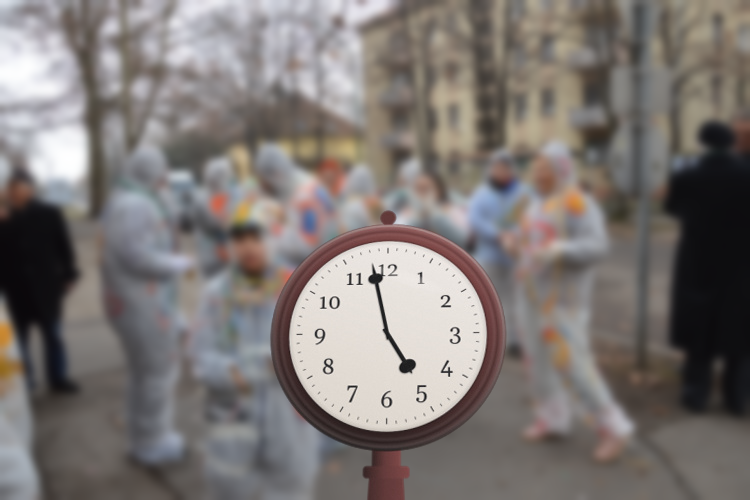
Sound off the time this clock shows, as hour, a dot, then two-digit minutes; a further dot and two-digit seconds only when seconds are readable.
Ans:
4.58
